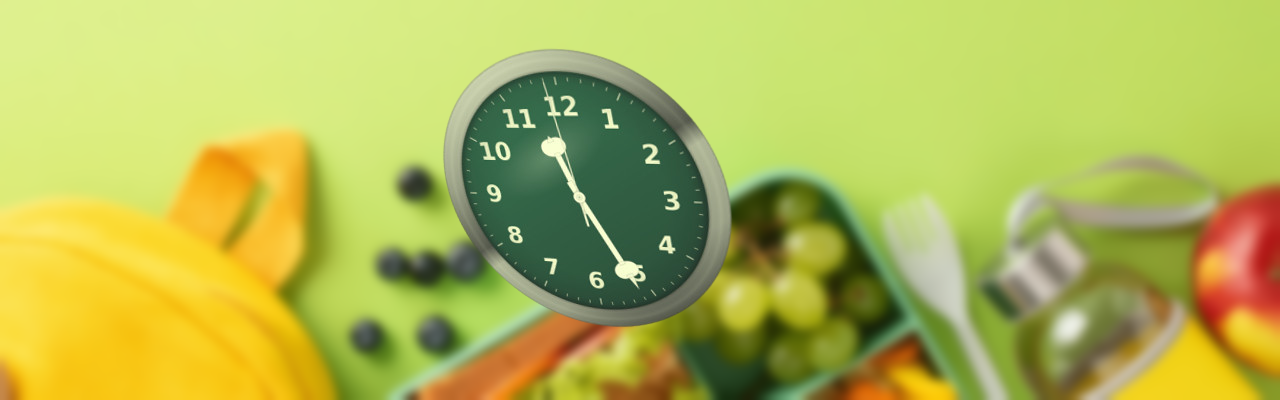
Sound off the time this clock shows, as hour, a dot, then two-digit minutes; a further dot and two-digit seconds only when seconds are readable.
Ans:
11.25.59
